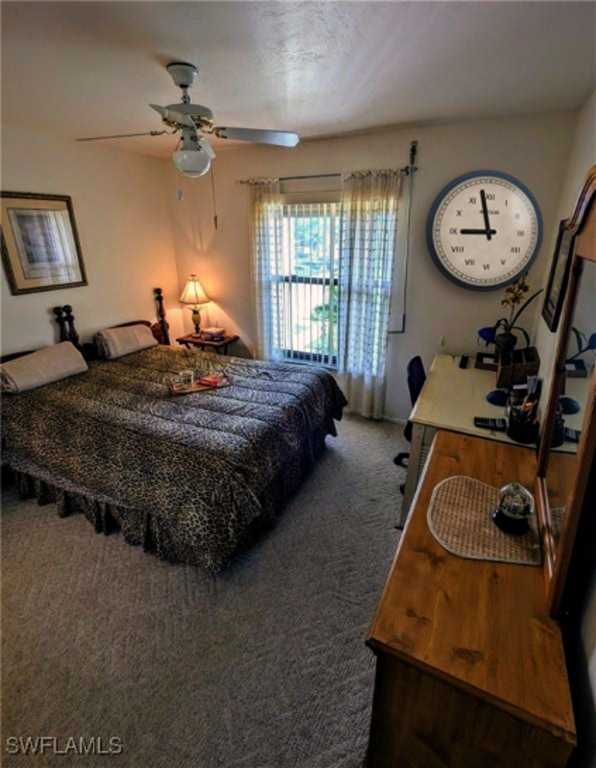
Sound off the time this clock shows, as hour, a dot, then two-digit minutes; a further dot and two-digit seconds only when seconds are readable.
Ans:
8.58
